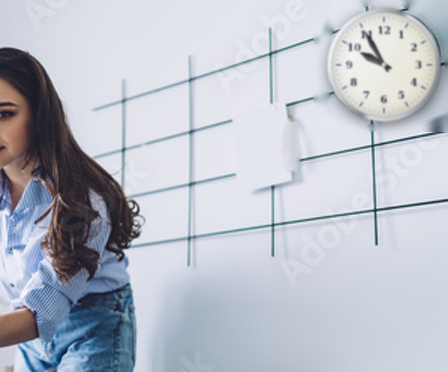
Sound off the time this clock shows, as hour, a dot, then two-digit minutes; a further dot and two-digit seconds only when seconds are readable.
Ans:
9.55
